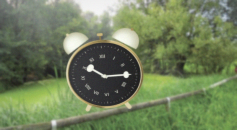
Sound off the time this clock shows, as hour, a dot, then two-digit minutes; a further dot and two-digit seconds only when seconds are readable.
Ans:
10.15
